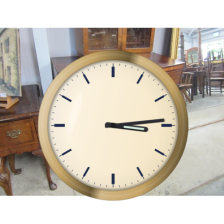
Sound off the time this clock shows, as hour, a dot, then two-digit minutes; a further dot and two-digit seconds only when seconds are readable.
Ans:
3.14
